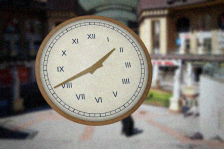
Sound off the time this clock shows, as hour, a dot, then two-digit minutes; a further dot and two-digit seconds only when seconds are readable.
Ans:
1.41
